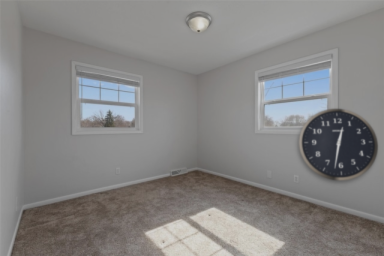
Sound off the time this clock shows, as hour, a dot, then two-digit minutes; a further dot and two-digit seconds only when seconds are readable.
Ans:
12.32
